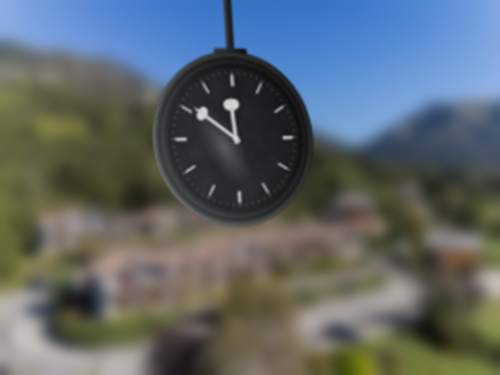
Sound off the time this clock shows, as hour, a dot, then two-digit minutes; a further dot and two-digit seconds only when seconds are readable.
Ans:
11.51
